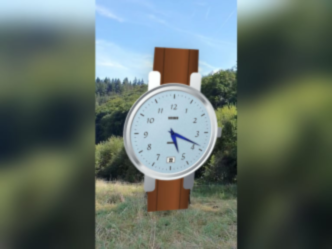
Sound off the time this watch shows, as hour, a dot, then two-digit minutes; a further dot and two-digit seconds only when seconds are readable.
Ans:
5.19
